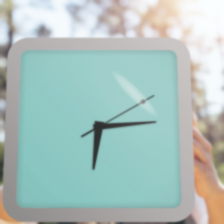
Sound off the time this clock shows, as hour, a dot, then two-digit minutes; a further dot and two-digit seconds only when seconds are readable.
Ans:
6.14.10
